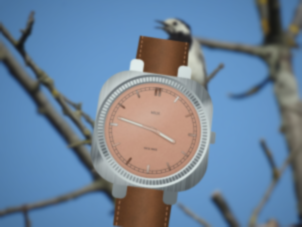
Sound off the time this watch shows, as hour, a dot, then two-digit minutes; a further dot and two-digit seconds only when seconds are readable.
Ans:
3.47
